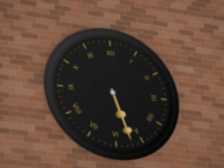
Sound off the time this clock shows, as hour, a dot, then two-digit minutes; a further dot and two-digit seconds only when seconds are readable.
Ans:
5.27
